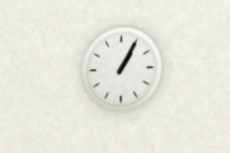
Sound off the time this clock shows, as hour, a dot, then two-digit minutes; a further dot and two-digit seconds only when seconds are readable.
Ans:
1.05
